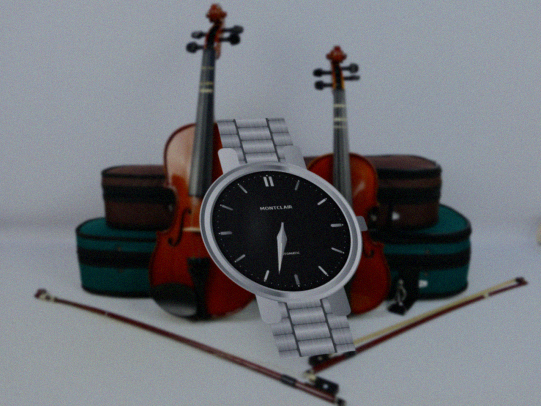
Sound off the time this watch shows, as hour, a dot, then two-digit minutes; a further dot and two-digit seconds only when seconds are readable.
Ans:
6.33
